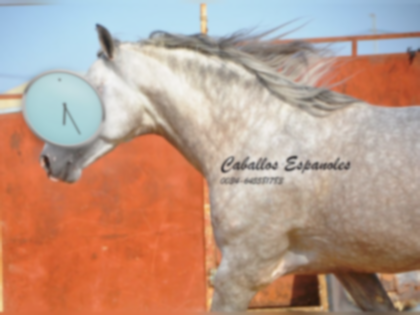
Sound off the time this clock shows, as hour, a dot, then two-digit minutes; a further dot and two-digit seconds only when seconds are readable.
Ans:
6.27
